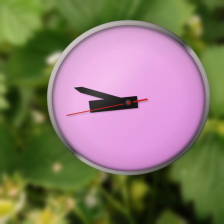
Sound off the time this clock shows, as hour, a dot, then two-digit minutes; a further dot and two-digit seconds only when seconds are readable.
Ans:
8.47.43
